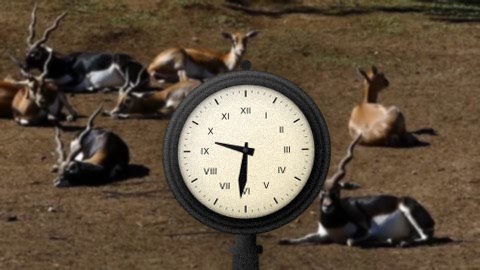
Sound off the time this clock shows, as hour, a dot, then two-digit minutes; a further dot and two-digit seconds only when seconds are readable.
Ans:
9.31
